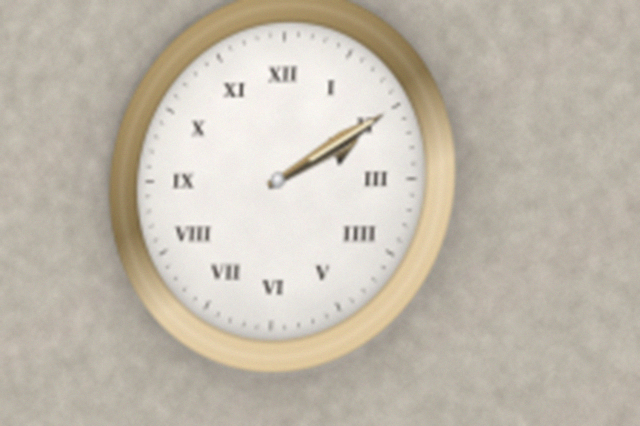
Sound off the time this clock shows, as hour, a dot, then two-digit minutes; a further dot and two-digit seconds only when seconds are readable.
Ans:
2.10
